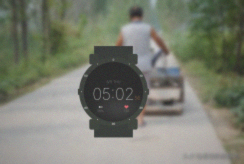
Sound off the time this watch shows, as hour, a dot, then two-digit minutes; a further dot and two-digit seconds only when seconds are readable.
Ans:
5.02
